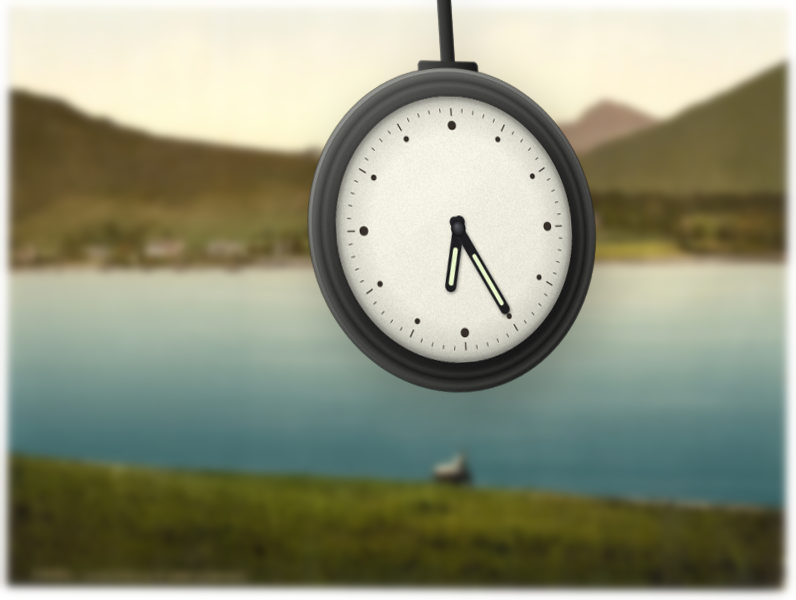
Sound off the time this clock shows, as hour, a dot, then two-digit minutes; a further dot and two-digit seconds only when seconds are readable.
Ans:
6.25
